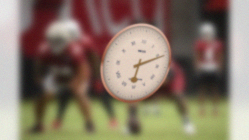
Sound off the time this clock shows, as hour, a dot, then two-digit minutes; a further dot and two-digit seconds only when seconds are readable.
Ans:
6.11
